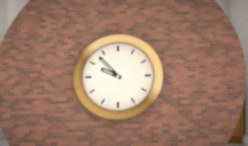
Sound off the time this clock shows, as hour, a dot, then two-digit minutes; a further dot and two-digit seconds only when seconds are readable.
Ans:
9.53
